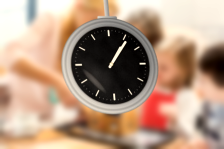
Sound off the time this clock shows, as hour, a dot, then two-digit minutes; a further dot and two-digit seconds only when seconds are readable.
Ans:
1.06
